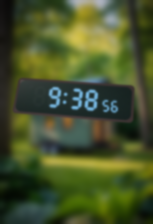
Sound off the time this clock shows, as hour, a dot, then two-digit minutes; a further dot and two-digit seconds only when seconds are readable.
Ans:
9.38.56
